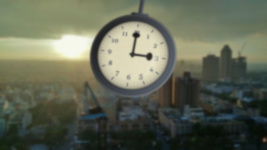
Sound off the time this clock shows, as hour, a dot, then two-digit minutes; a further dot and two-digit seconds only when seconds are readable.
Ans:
3.00
